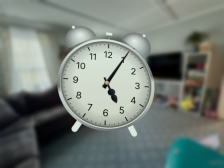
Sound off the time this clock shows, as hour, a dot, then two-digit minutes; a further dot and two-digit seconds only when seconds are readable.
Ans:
5.05
